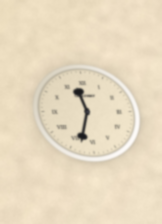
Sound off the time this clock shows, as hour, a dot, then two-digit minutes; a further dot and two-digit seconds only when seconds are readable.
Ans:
11.33
